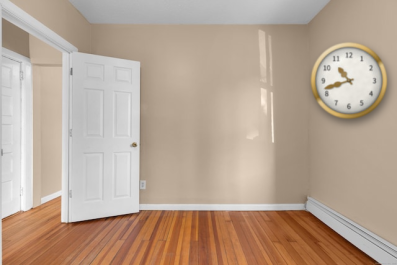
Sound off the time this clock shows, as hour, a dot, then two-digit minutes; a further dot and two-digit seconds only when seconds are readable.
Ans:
10.42
